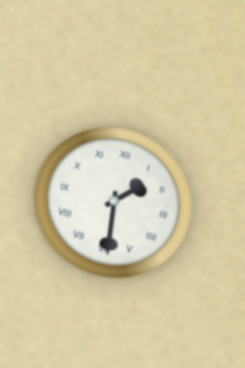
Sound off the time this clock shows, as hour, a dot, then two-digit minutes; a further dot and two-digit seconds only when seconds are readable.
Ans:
1.29
